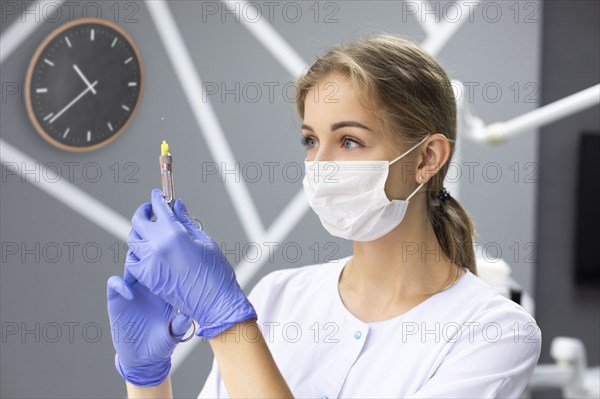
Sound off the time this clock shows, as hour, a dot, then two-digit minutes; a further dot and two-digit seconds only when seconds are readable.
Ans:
10.39
